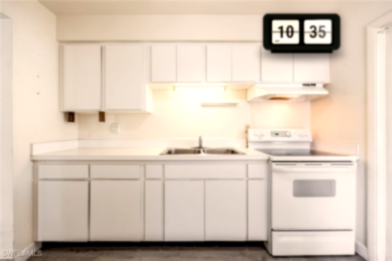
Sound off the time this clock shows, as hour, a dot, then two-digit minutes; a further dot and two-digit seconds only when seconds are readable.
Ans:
10.35
